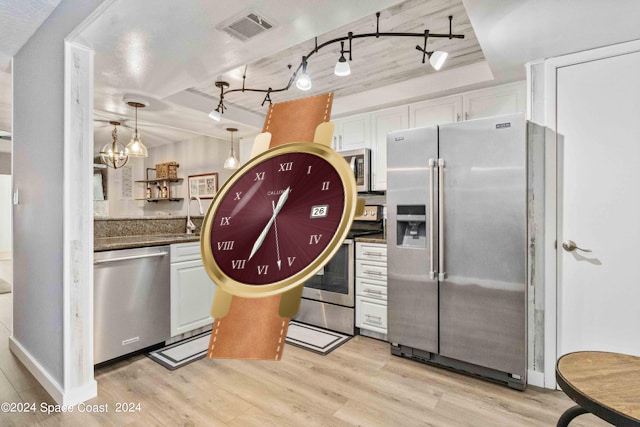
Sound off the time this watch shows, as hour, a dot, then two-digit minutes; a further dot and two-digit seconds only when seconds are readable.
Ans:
12.33.27
